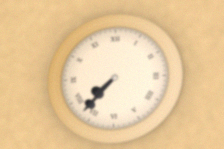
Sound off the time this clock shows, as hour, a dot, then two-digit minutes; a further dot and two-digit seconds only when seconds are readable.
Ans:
7.37
